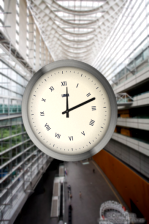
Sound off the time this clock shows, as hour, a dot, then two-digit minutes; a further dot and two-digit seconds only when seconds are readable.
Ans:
12.12
